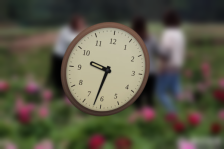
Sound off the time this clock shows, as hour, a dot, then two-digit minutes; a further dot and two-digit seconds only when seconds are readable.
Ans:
9.32
